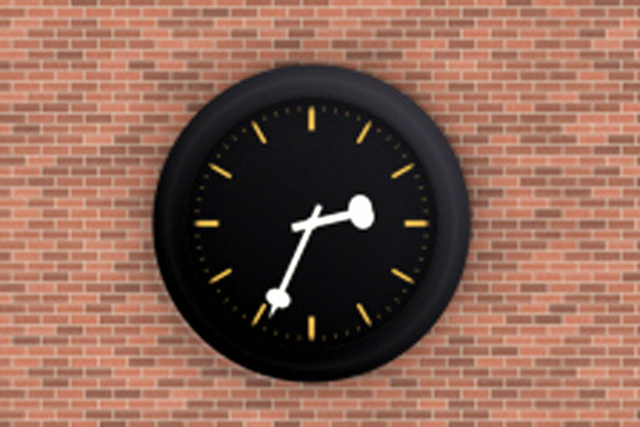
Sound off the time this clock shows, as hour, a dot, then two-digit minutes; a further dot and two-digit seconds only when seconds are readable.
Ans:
2.34
